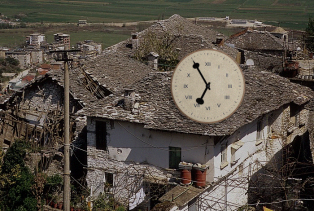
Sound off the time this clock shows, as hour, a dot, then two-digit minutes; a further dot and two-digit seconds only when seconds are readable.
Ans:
6.55
